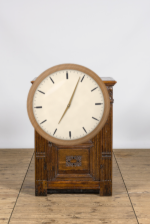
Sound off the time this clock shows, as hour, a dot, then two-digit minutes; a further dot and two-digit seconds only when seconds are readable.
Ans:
7.04
